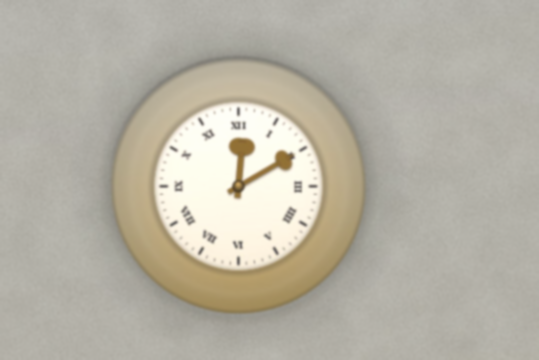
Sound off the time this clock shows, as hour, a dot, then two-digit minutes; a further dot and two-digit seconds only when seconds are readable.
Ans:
12.10
